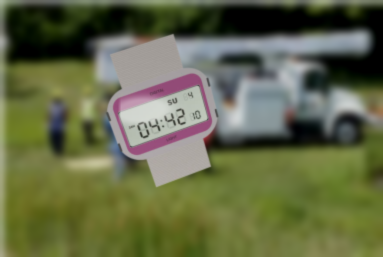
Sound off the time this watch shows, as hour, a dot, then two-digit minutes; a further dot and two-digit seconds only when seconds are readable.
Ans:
4.42
